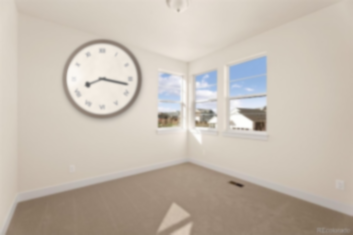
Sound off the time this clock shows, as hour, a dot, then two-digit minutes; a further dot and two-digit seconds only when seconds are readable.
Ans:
8.17
